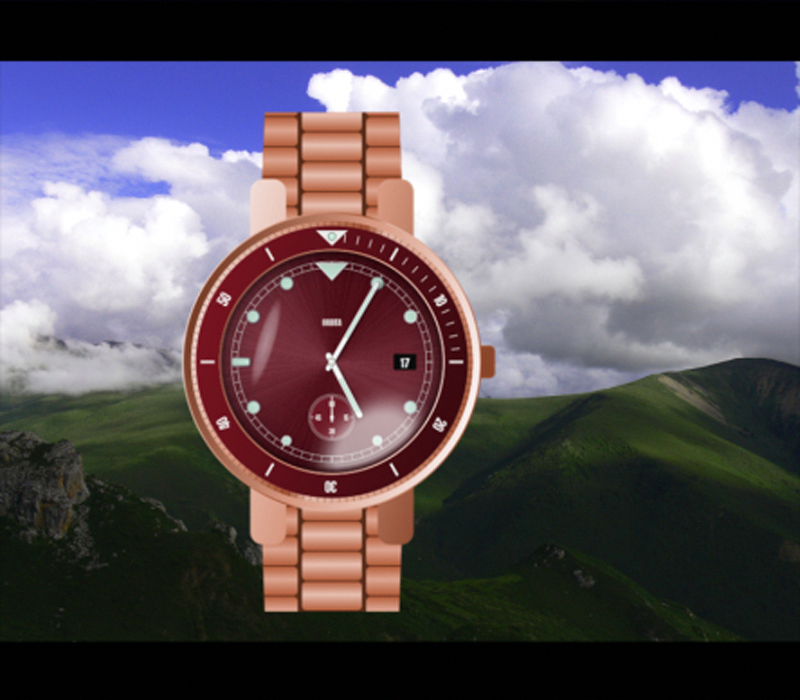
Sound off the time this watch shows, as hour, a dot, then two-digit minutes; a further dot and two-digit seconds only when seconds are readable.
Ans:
5.05
